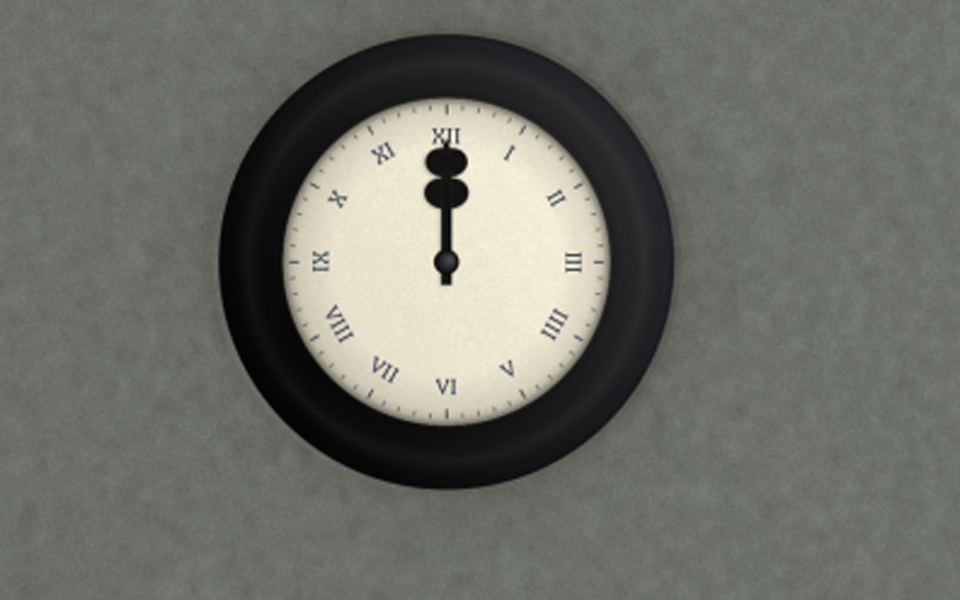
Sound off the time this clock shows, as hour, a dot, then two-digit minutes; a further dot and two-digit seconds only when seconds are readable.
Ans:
12.00
